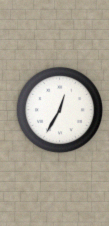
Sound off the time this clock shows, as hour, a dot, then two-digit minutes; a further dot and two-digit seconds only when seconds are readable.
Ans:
12.35
